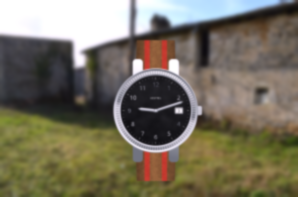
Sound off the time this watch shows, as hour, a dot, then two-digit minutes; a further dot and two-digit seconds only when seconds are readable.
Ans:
9.12
